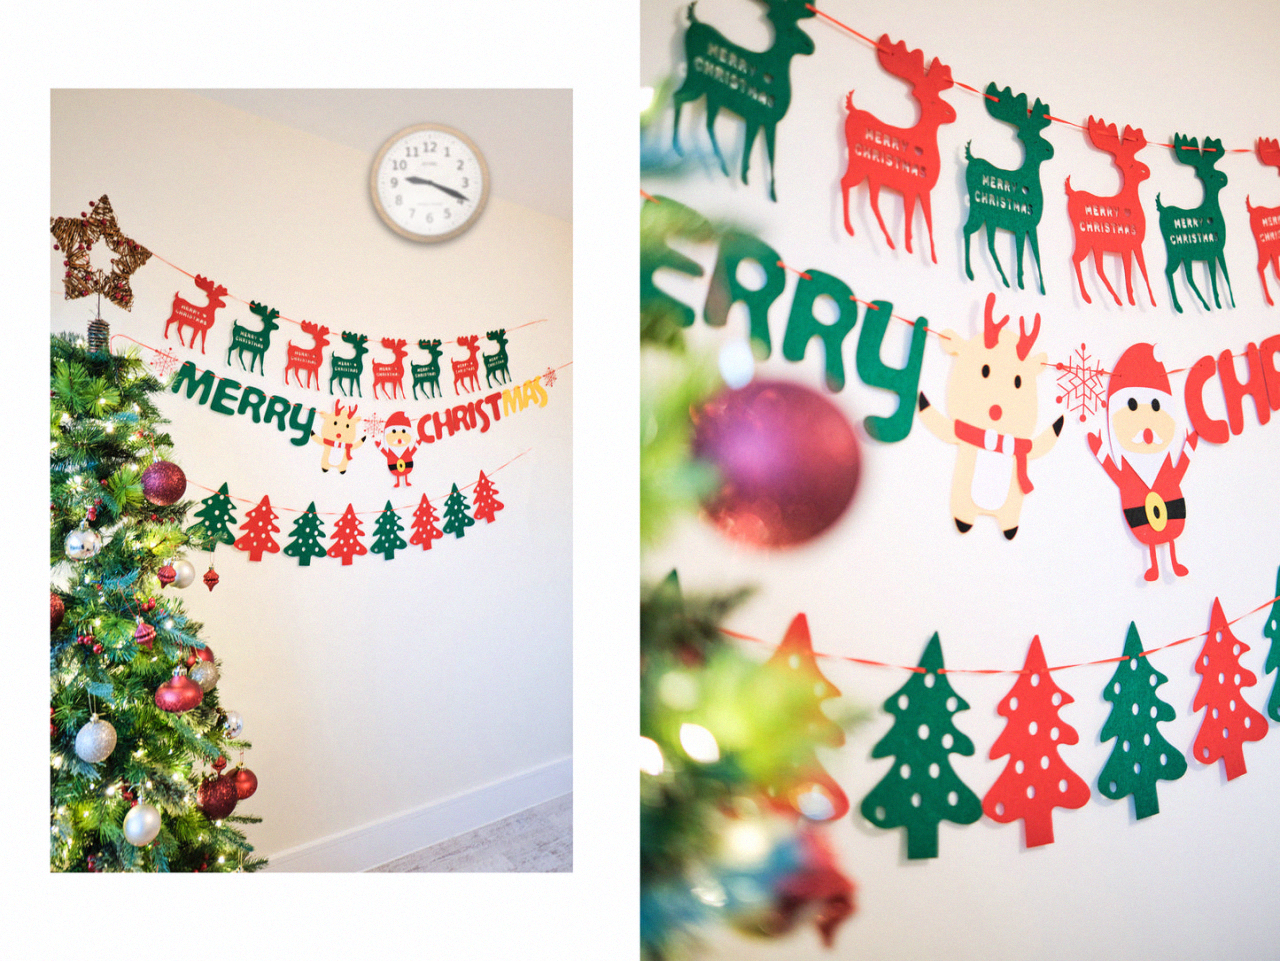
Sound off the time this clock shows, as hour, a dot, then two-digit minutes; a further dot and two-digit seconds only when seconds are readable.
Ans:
9.19
